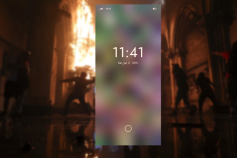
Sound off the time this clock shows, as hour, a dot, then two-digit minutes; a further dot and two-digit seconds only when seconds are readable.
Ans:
11.41
